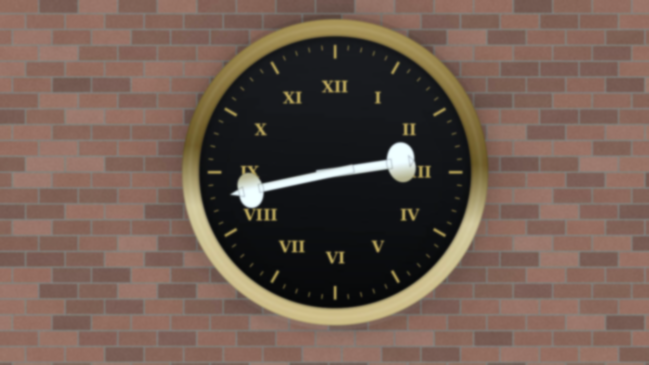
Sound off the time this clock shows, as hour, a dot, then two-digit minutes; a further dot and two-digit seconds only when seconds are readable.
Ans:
2.43
